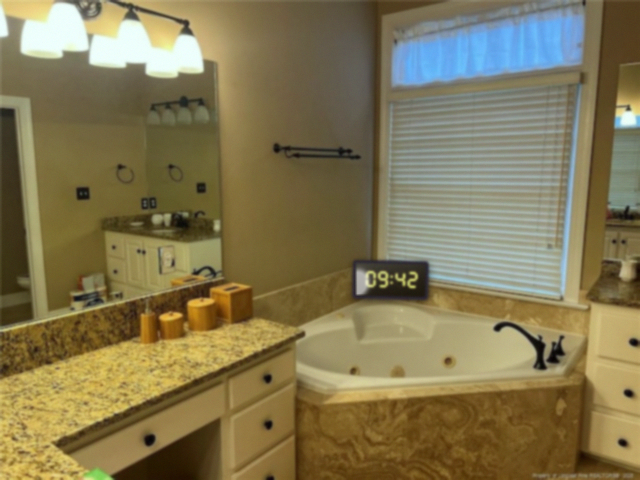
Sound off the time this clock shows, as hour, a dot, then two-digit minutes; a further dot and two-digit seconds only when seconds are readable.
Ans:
9.42
